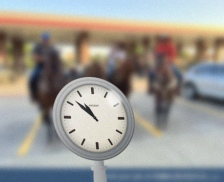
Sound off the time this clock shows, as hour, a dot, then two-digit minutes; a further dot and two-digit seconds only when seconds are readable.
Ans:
10.52
